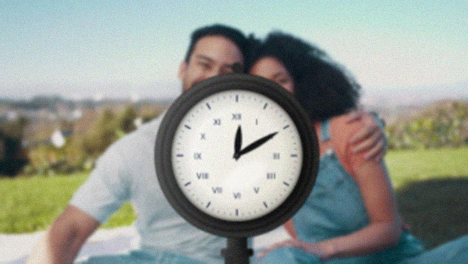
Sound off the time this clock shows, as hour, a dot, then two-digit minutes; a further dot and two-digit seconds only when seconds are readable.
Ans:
12.10
